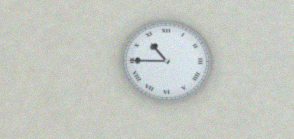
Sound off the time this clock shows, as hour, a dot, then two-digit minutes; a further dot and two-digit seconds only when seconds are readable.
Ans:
10.45
